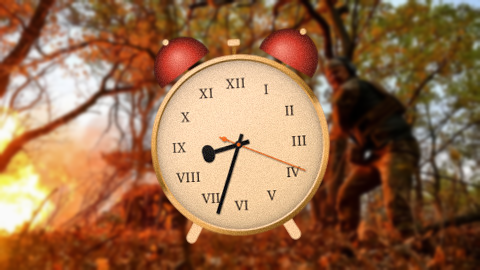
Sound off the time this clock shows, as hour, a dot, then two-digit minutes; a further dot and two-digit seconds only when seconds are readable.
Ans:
8.33.19
